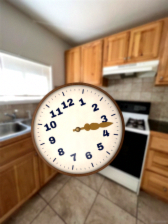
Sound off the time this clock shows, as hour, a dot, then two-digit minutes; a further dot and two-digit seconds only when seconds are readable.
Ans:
3.17
